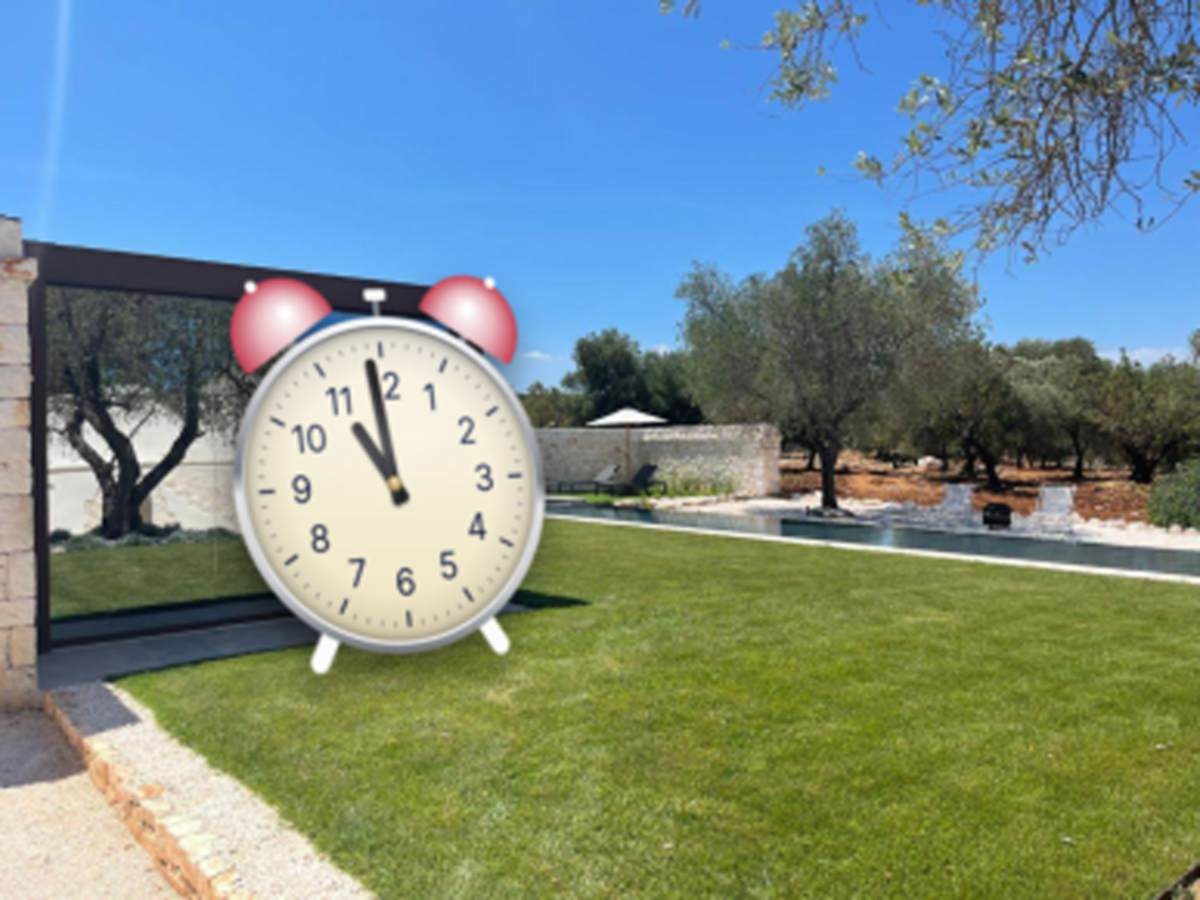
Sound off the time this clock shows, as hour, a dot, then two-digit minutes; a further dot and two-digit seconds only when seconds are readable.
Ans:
10.59
